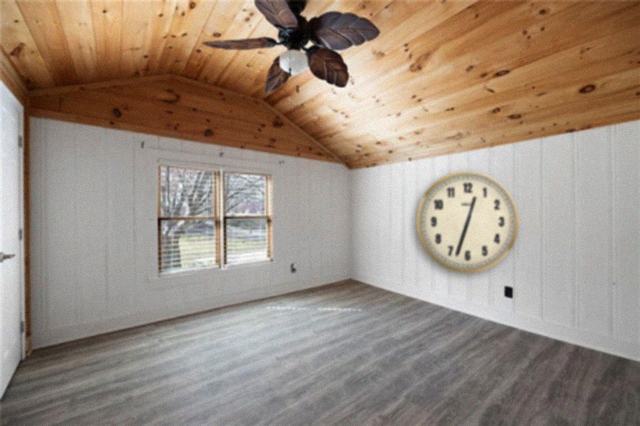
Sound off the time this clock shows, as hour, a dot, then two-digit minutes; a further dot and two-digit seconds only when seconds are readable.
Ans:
12.33
